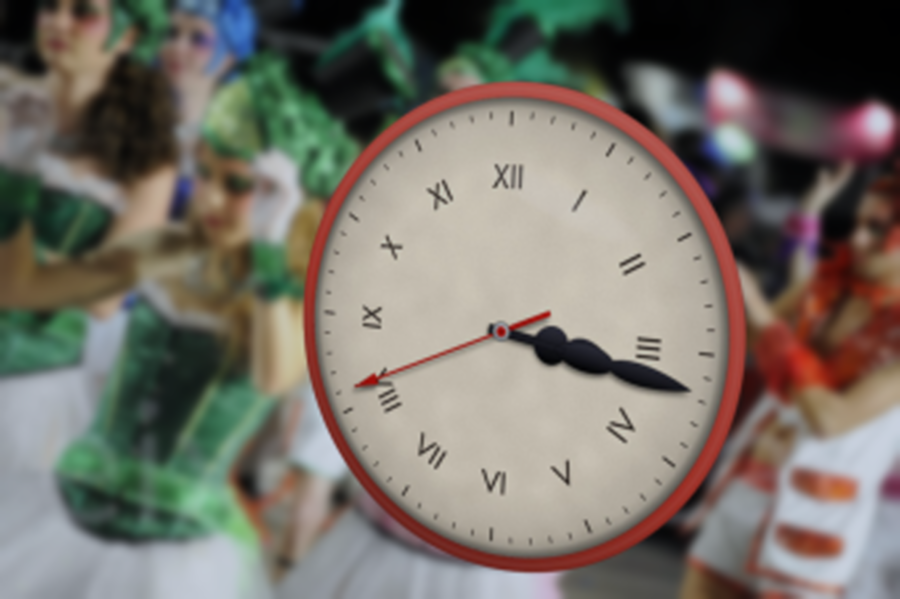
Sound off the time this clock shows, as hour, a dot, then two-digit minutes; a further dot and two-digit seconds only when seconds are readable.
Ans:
3.16.41
